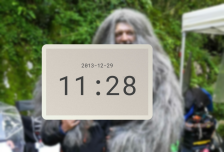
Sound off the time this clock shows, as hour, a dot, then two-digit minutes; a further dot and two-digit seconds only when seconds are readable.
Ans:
11.28
